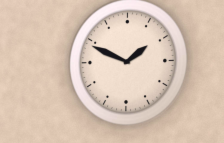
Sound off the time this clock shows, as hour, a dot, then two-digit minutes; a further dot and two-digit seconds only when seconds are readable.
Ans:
1.49
